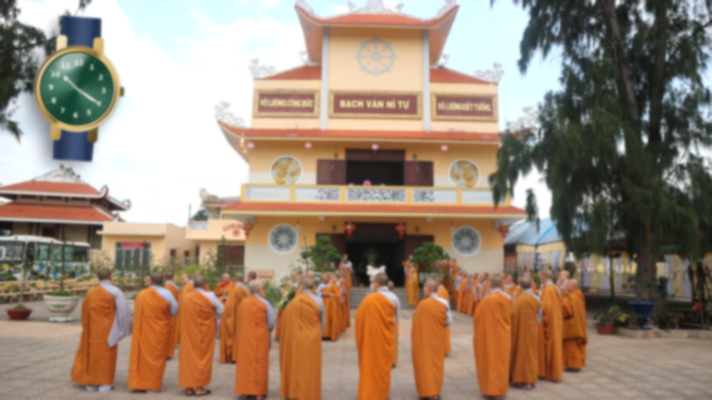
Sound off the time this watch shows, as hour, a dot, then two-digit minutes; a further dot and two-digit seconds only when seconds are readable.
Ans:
10.20
